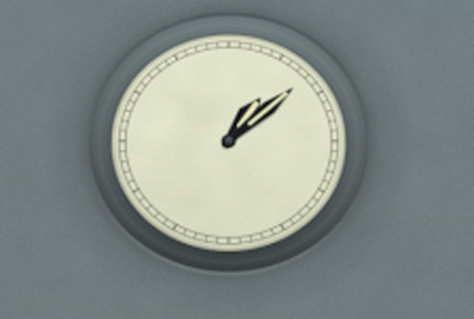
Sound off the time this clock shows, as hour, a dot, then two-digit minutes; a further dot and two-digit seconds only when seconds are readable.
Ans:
1.08
